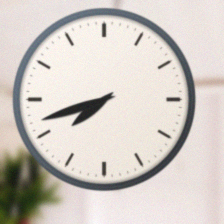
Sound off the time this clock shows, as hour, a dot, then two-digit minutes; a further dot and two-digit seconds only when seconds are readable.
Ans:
7.42
